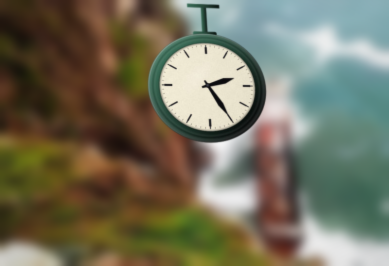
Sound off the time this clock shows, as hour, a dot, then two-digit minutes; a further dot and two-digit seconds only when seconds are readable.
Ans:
2.25
